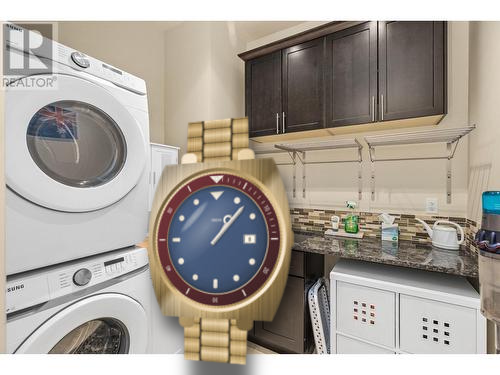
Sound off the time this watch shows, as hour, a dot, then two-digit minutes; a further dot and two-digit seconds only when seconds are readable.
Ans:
1.07
